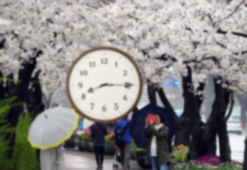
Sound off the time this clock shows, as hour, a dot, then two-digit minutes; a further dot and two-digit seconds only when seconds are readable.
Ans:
8.15
